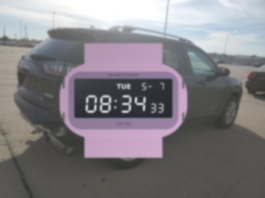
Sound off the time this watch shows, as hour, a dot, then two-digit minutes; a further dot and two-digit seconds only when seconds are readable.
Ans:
8.34
